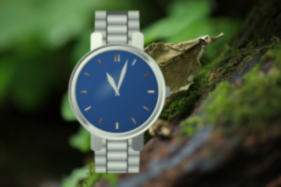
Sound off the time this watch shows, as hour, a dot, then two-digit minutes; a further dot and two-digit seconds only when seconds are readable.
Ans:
11.03
